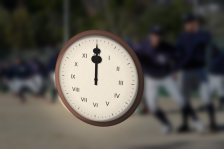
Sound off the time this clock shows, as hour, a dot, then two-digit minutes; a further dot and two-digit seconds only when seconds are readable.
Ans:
12.00
